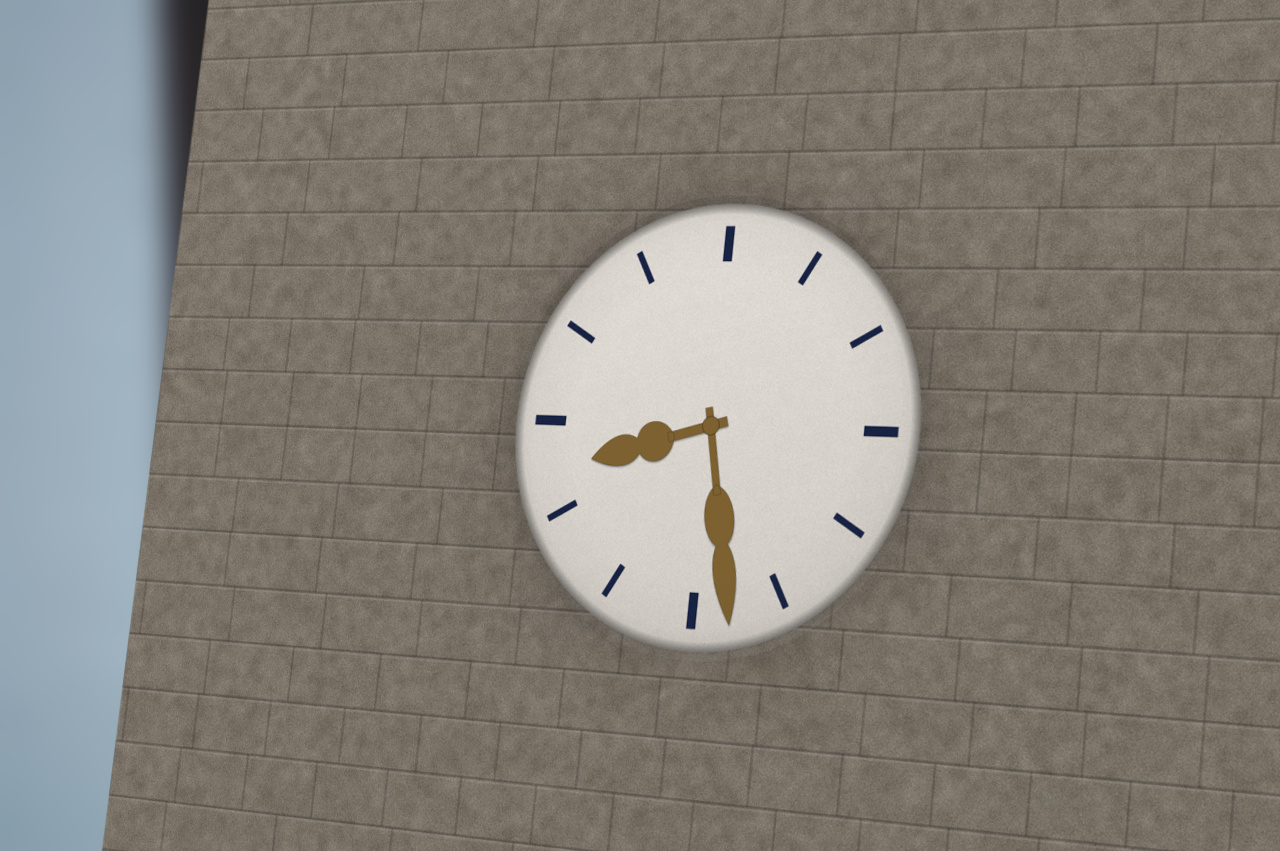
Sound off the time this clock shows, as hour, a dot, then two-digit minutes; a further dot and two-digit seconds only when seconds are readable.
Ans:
8.28
